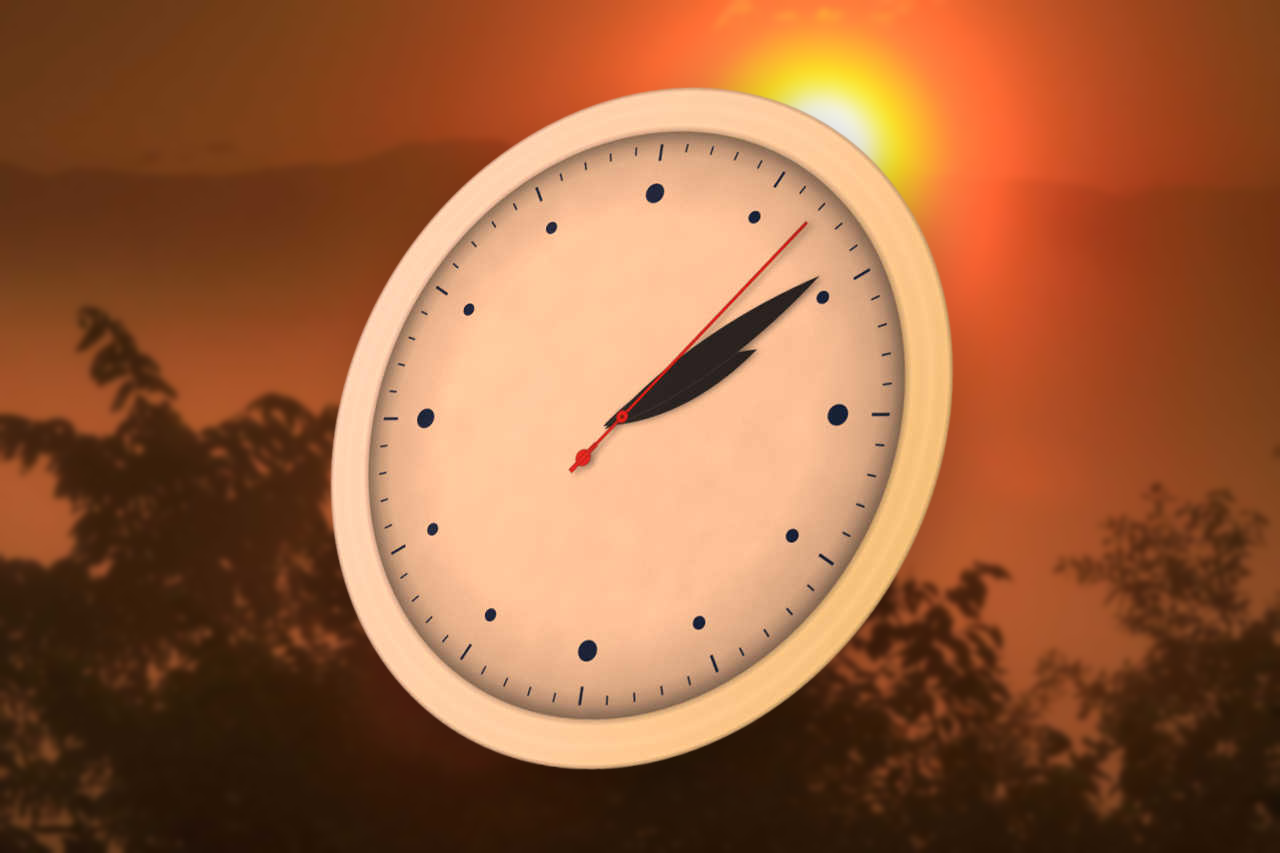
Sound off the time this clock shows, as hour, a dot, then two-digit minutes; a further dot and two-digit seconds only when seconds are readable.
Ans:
2.09.07
